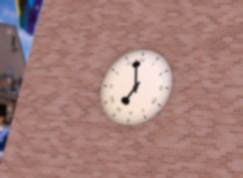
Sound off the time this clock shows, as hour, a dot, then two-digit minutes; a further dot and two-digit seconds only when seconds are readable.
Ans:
6.58
